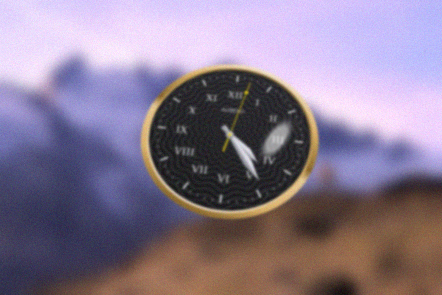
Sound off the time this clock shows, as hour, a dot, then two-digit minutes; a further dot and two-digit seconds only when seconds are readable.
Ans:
4.24.02
